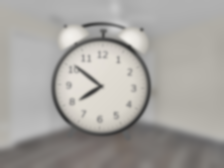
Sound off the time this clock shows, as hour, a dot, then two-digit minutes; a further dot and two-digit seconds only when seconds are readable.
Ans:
7.51
